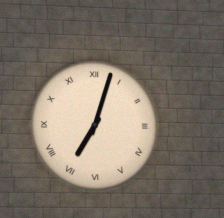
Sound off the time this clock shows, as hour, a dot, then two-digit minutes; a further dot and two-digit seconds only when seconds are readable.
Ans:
7.03
